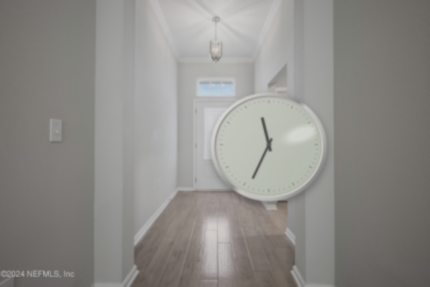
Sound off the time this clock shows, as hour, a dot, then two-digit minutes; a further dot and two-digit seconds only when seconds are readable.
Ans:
11.34
